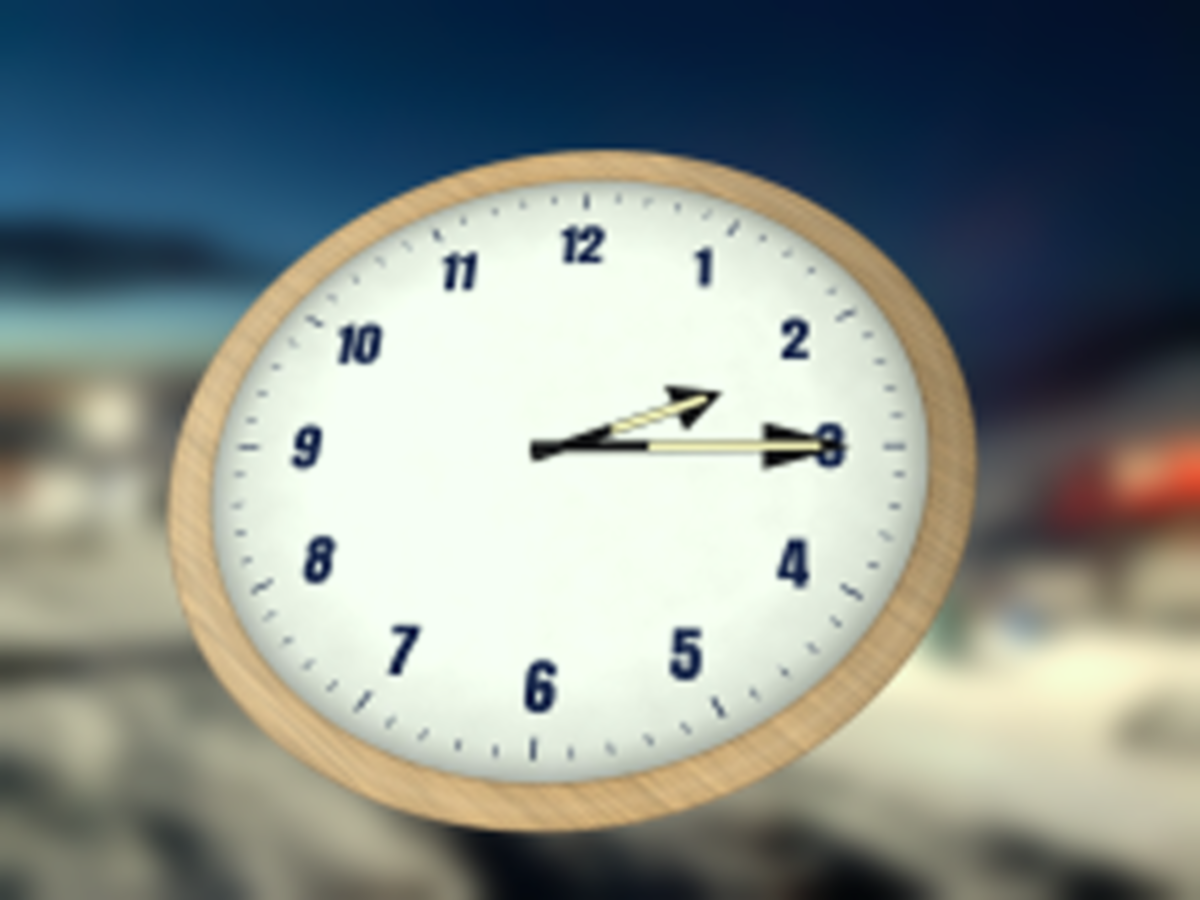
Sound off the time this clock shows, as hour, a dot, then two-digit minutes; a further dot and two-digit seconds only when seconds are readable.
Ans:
2.15
